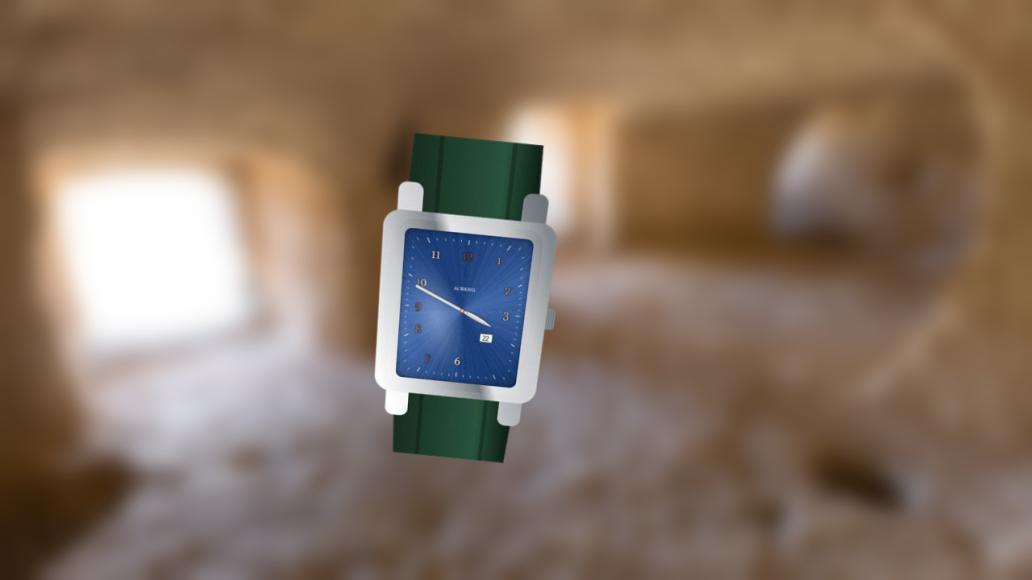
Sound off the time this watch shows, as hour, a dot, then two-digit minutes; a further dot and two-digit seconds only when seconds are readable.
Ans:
3.49
